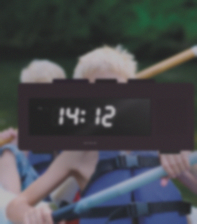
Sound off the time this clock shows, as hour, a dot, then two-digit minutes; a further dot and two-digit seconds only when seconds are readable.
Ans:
14.12
